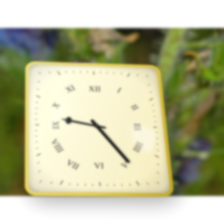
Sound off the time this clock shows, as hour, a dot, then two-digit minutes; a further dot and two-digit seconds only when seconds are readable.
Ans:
9.24
